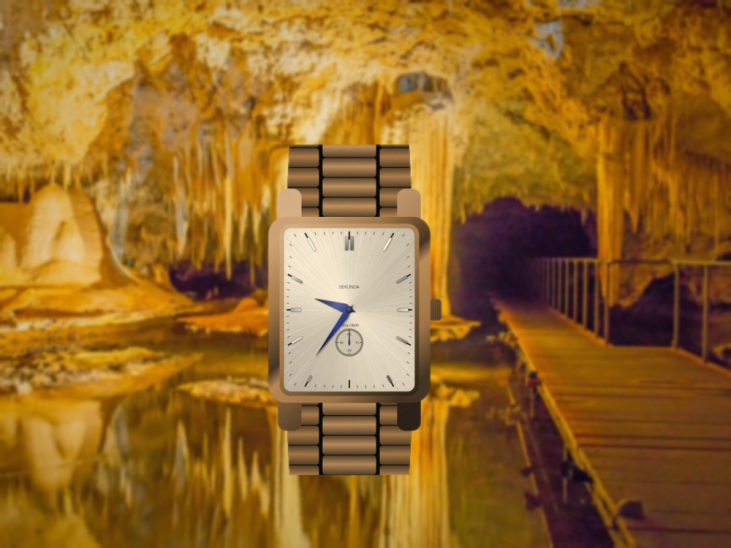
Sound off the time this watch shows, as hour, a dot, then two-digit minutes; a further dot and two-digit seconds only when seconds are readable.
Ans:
9.36
